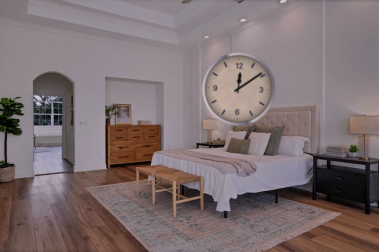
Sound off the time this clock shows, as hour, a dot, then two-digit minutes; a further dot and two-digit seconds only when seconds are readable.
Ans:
12.09
